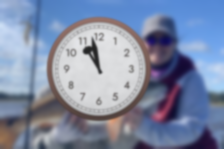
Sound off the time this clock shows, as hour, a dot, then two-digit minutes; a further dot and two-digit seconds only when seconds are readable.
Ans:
10.58
